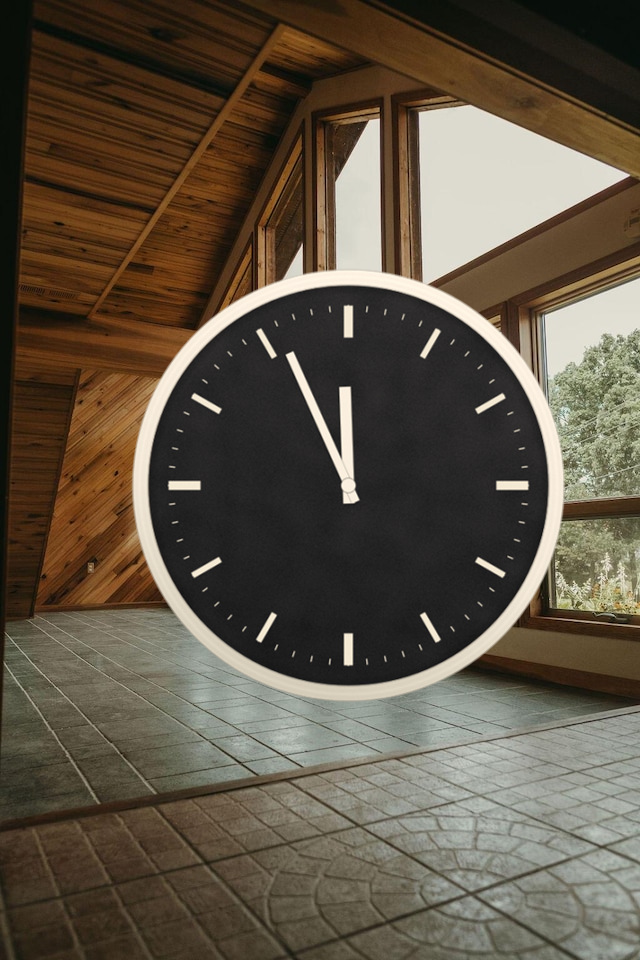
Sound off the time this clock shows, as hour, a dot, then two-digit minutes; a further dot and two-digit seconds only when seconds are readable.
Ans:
11.56
